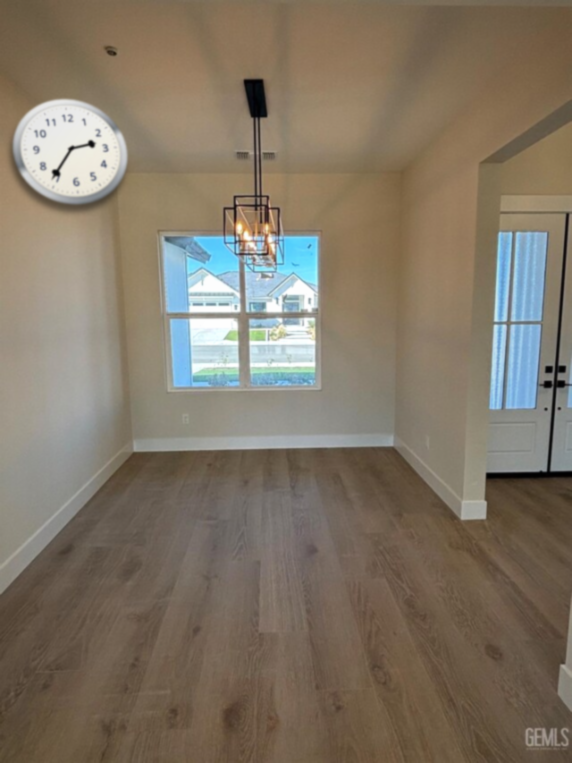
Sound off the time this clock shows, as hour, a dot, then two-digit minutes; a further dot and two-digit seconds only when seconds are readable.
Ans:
2.36
